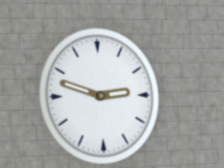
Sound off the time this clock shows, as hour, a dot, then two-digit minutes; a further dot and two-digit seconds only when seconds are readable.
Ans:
2.48
